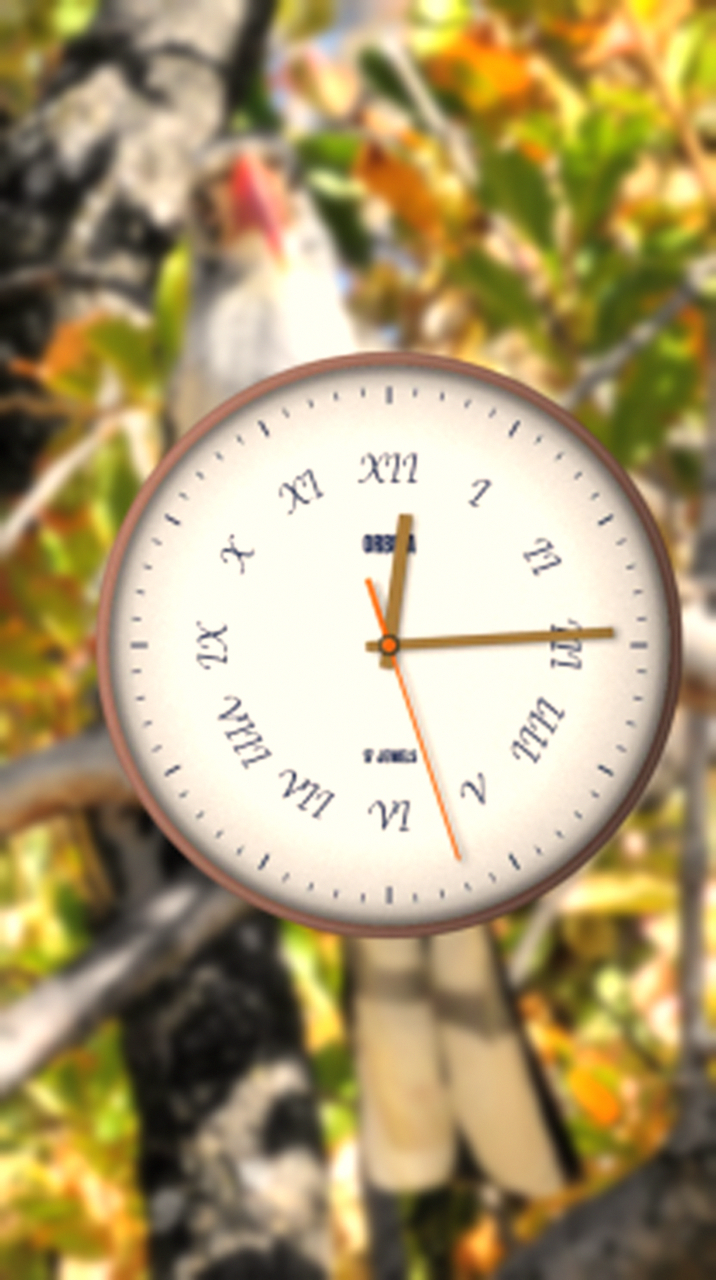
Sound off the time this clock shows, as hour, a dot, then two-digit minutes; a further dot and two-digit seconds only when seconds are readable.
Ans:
12.14.27
